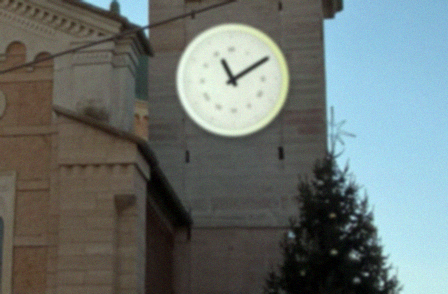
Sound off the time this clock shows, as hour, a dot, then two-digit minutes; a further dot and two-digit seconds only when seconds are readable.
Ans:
11.10
